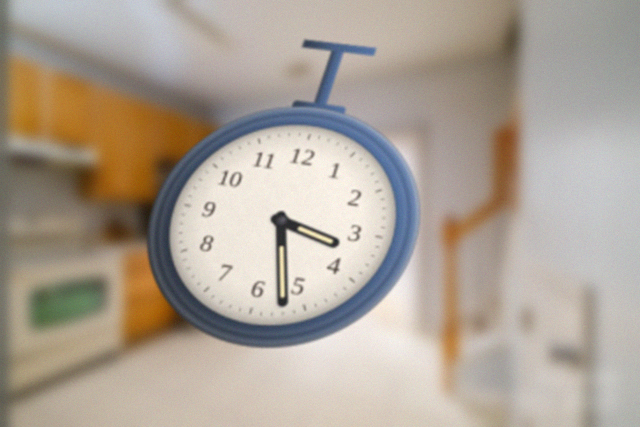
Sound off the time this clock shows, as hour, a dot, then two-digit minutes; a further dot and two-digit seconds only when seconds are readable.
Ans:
3.27
